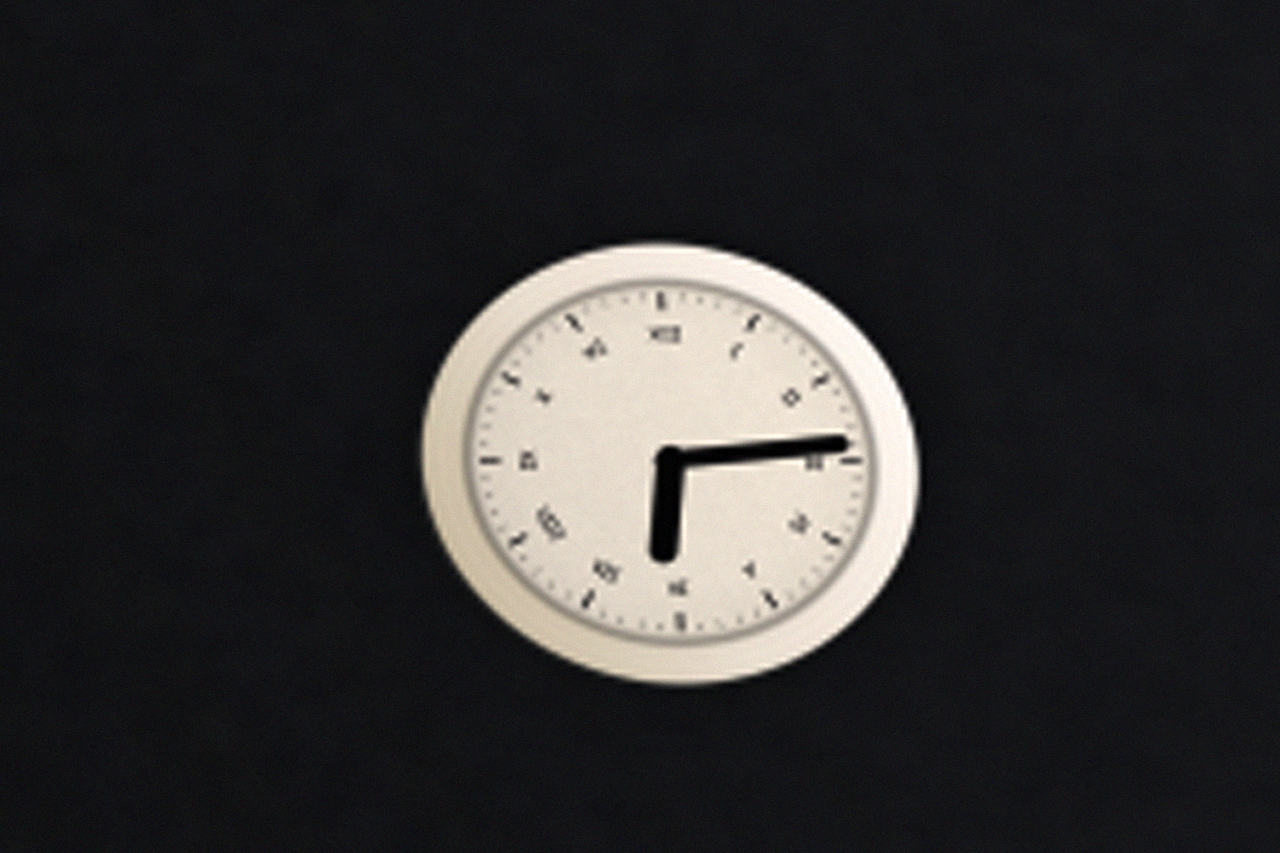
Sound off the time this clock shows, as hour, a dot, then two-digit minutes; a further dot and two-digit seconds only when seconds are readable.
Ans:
6.14
